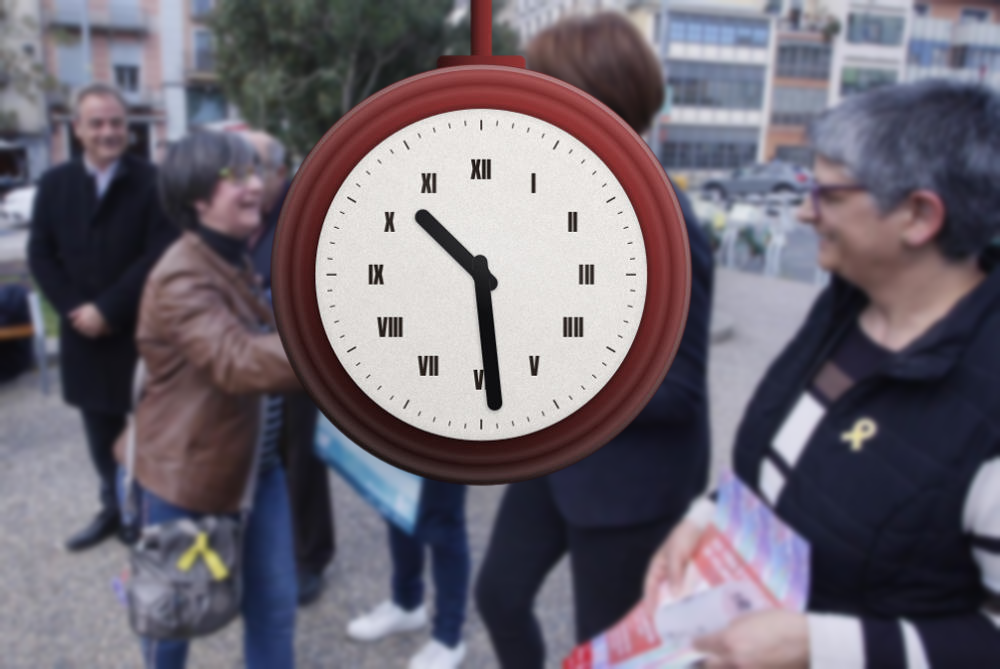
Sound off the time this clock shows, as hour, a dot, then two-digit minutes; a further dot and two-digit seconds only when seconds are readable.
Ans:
10.29
